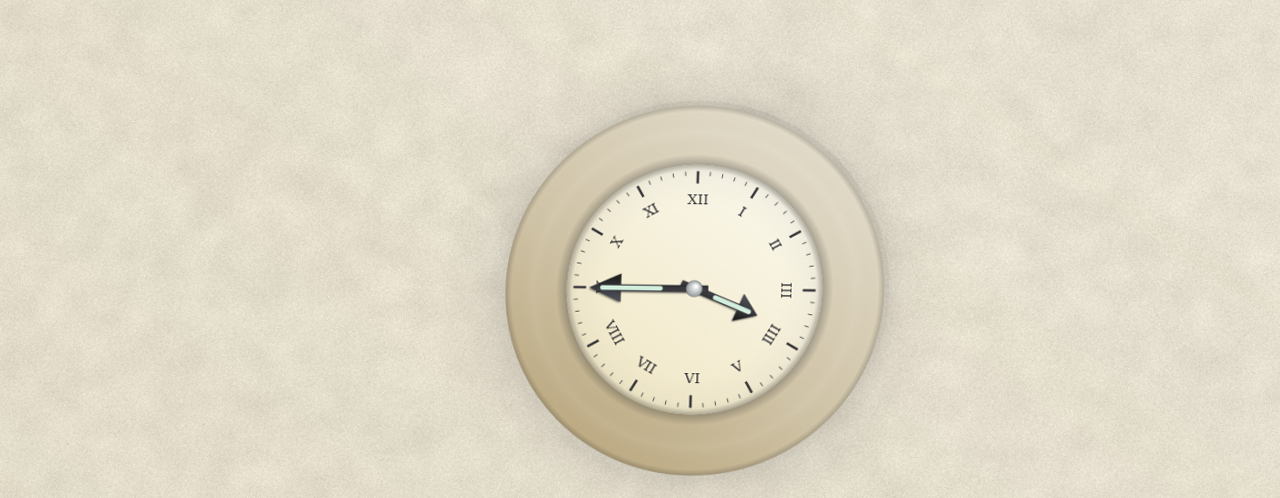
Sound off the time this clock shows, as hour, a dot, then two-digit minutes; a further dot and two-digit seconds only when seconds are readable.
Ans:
3.45
